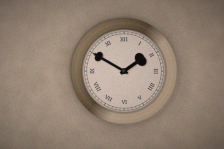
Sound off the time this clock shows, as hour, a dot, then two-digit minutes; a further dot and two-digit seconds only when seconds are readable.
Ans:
1.50
